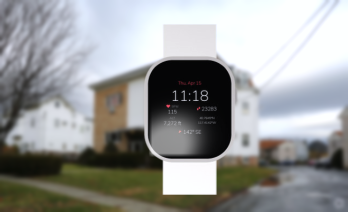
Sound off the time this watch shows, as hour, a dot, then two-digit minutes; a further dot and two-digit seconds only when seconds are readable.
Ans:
11.18
